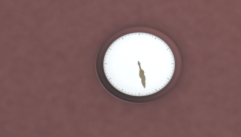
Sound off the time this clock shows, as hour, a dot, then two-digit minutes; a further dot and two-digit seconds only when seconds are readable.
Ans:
5.28
